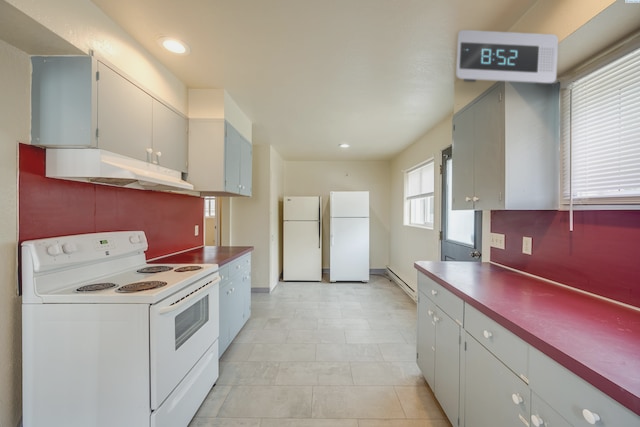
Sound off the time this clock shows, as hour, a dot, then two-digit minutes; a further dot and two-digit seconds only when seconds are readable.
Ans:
8.52
